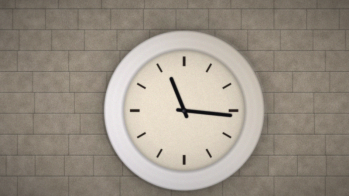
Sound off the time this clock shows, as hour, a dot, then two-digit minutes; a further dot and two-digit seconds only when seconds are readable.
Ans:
11.16
